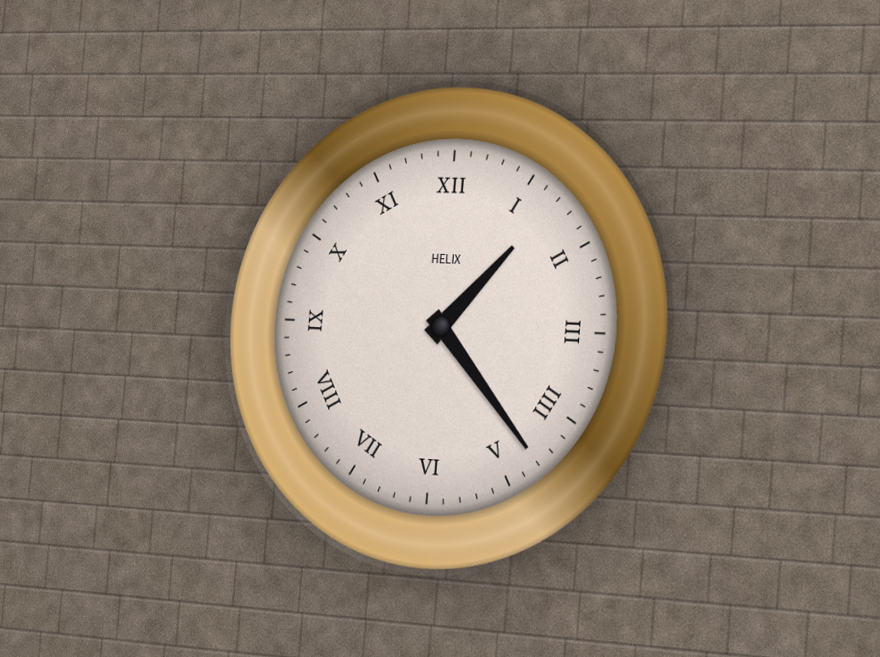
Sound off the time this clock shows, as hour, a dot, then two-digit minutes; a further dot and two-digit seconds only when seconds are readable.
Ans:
1.23
